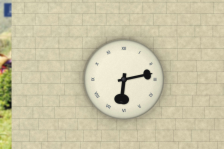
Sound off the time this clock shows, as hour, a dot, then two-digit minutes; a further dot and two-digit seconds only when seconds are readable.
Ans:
6.13
